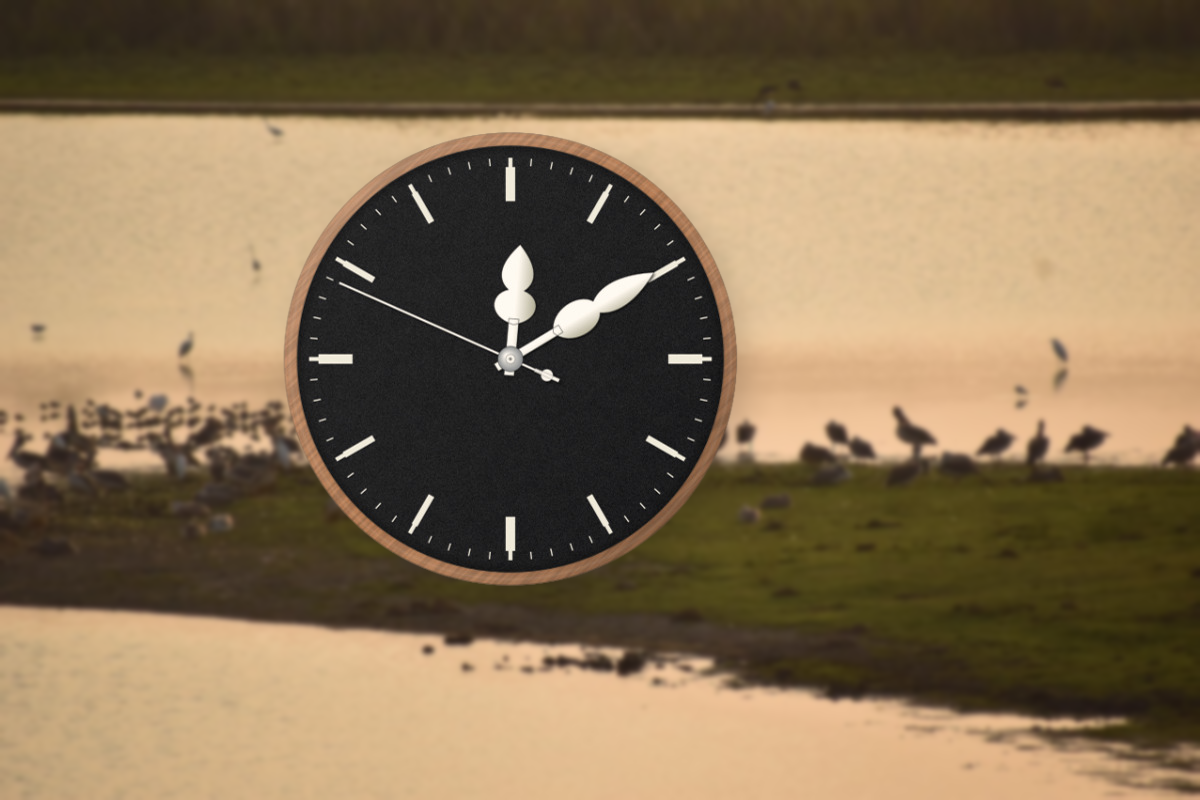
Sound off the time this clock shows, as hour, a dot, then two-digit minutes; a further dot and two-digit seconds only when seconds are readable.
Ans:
12.09.49
